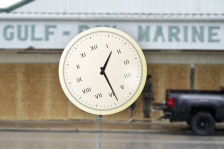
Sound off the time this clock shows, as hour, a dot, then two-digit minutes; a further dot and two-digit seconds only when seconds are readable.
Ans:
1.29
